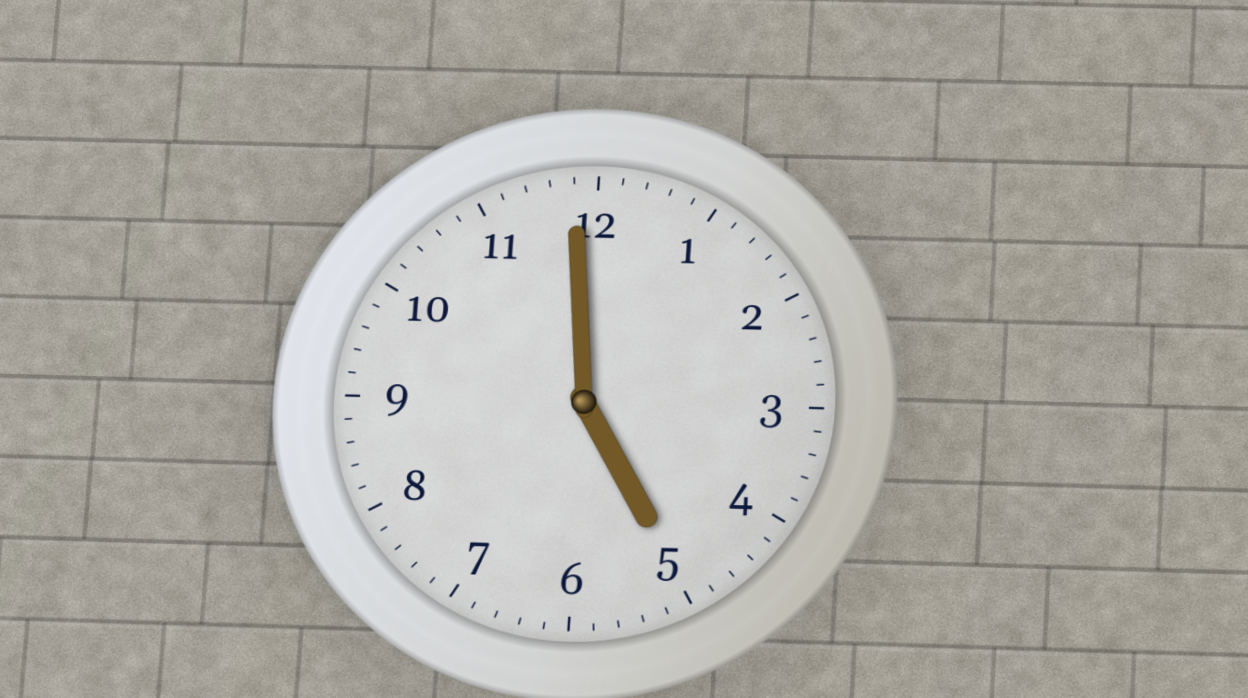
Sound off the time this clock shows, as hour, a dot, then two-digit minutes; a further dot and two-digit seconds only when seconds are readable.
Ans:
4.59
